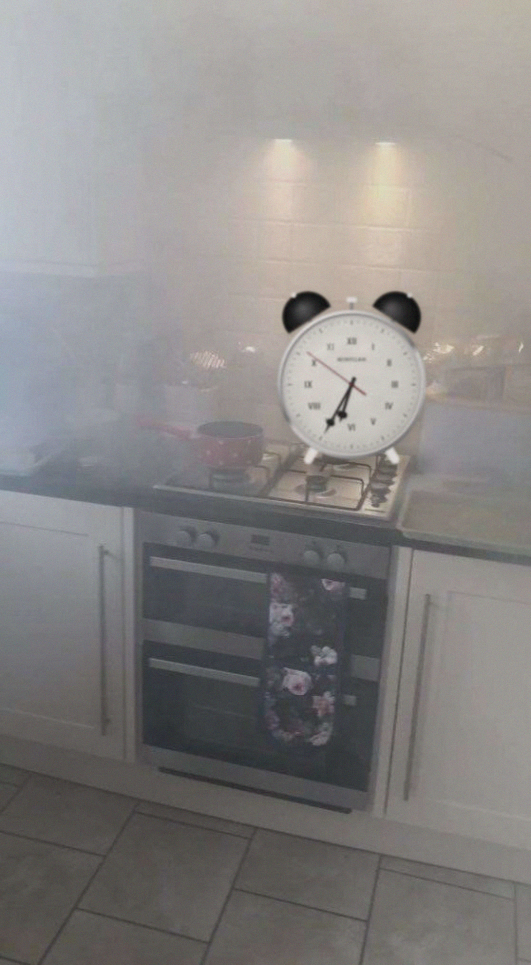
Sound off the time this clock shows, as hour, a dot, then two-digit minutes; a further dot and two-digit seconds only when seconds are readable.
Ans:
6.34.51
